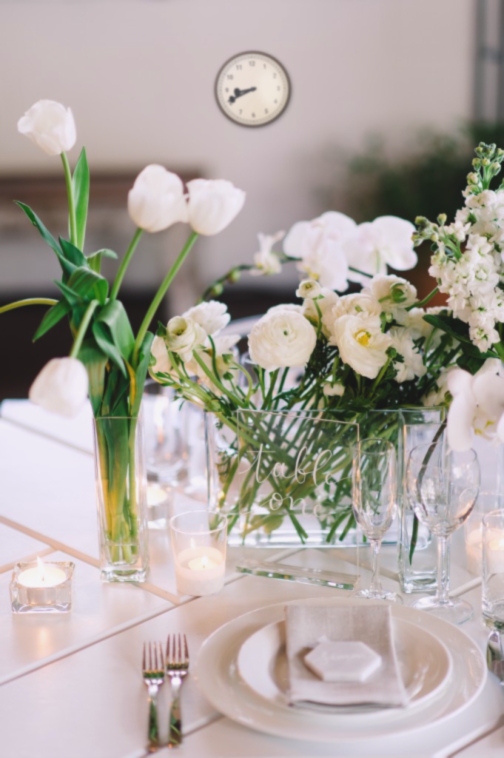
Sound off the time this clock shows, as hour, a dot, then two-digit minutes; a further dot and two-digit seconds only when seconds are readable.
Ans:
8.41
